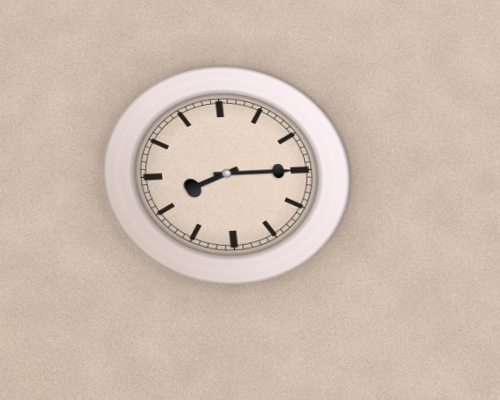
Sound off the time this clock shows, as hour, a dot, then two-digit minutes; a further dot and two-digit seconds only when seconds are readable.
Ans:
8.15
